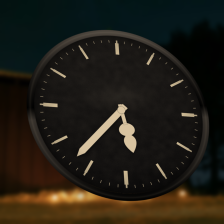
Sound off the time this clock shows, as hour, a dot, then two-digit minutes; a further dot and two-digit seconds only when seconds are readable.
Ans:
5.37
